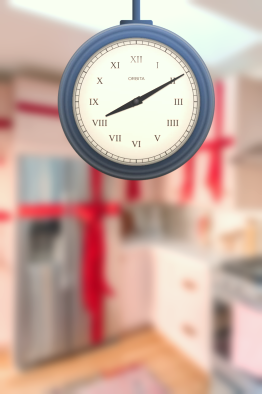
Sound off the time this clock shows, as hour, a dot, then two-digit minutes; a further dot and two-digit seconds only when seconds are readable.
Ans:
8.10
